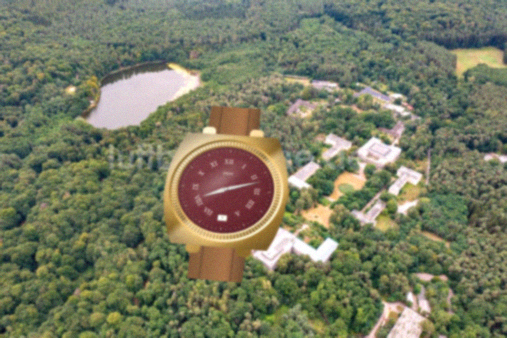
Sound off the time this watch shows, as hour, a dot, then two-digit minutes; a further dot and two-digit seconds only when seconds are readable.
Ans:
8.12
